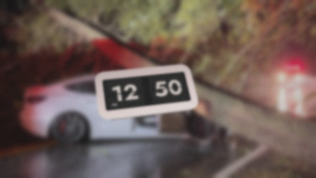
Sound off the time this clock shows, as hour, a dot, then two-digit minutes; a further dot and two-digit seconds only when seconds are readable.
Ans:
12.50
